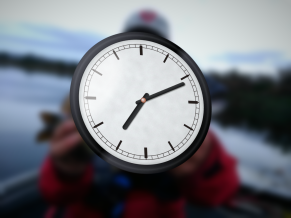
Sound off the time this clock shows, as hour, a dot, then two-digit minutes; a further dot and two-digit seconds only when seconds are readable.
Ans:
7.11
